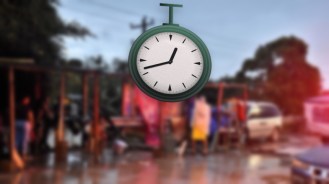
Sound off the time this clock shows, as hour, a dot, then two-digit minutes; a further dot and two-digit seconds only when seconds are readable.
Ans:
12.42
